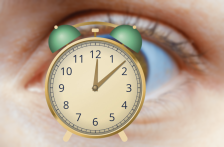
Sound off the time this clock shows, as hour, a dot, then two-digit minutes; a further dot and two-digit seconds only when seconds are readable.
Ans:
12.08
